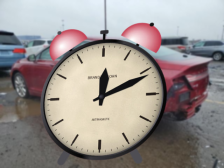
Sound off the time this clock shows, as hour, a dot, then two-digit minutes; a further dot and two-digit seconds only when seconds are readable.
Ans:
12.11
